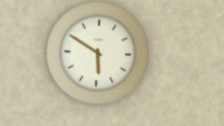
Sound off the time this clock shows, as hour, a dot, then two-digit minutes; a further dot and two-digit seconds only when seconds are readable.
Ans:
5.50
